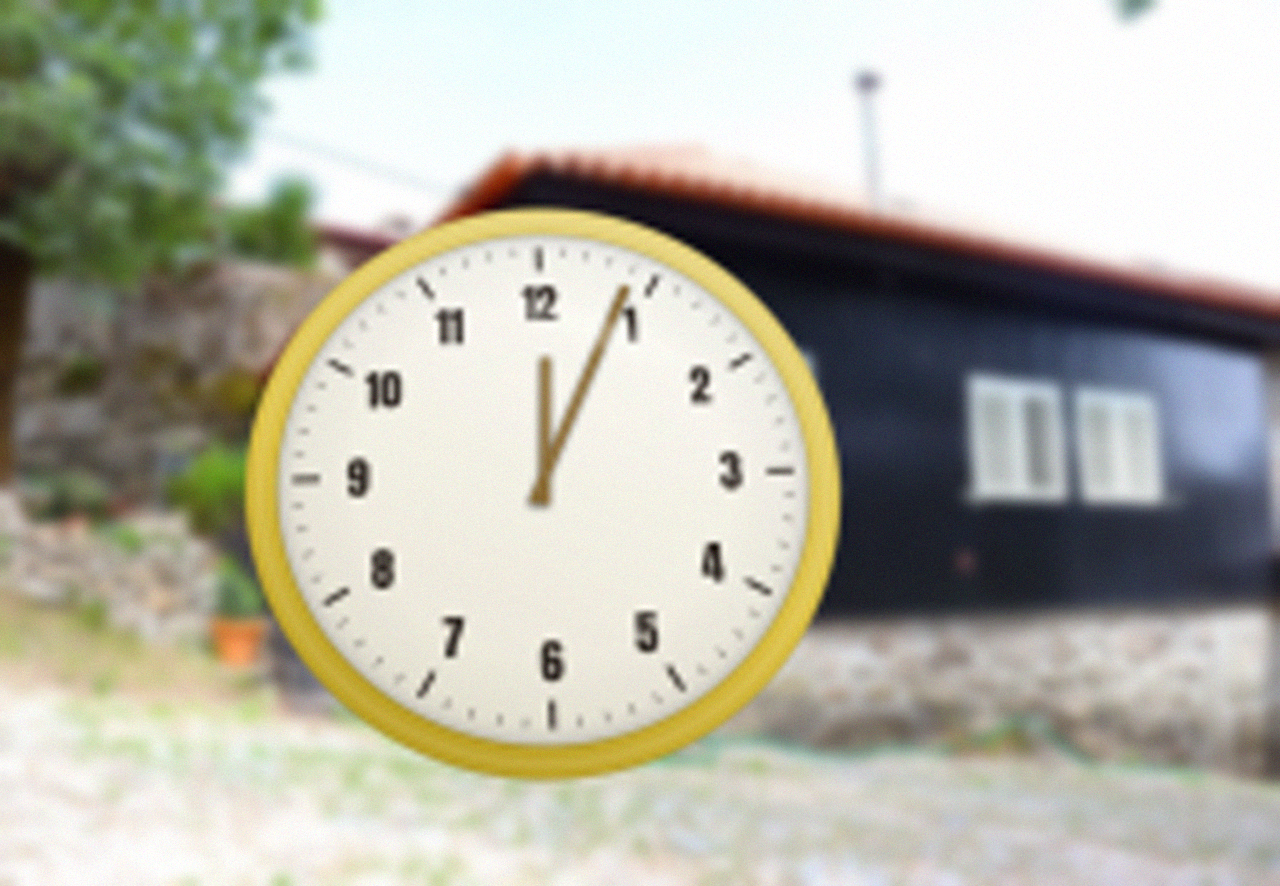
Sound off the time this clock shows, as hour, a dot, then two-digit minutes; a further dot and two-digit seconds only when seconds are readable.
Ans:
12.04
